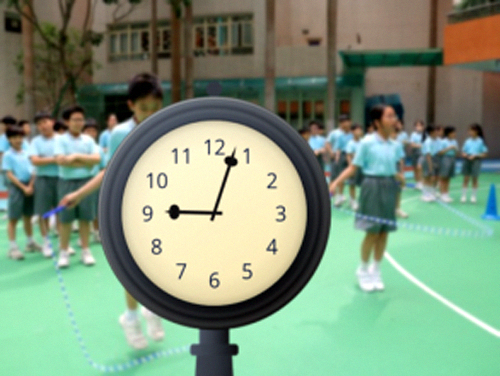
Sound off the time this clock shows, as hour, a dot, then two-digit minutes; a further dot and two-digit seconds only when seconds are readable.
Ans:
9.03
